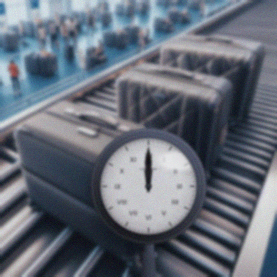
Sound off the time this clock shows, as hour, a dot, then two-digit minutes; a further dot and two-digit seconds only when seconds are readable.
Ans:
12.00
